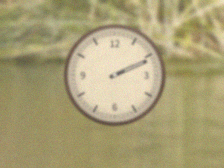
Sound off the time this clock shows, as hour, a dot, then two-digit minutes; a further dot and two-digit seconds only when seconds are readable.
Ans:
2.11
